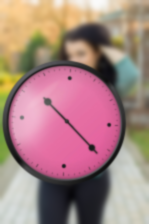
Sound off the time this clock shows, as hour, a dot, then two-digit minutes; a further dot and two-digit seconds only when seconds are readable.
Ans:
10.22
